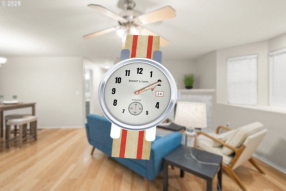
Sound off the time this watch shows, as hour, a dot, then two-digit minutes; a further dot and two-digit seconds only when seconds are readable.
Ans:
2.10
